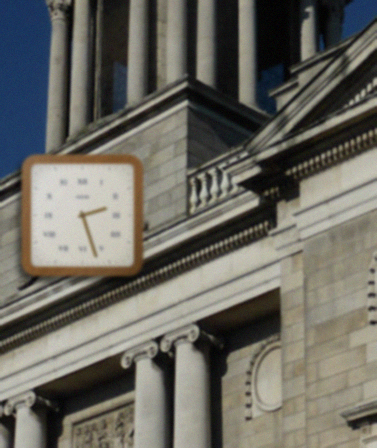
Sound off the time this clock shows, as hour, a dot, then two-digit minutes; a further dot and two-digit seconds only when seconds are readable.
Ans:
2.27
